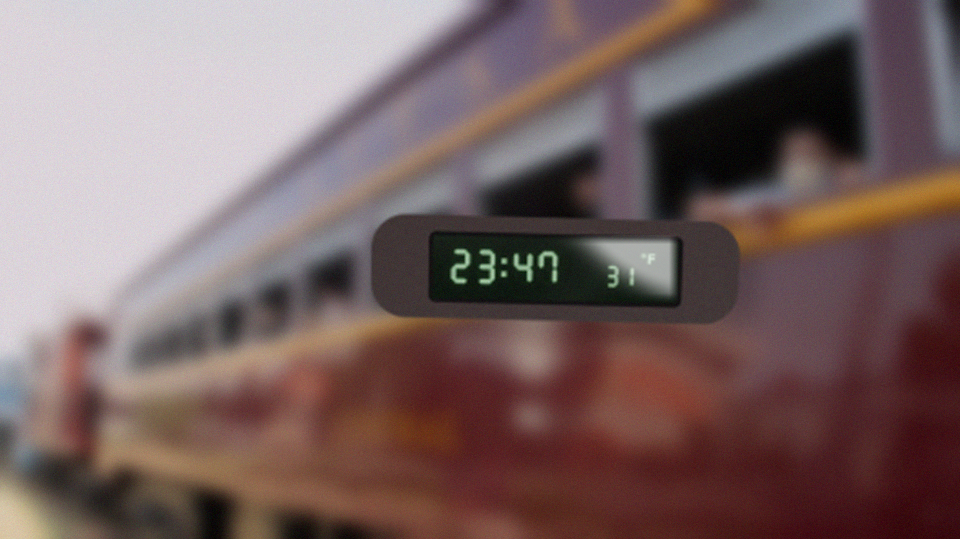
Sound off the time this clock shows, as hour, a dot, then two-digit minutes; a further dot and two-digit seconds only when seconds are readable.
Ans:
23.47
